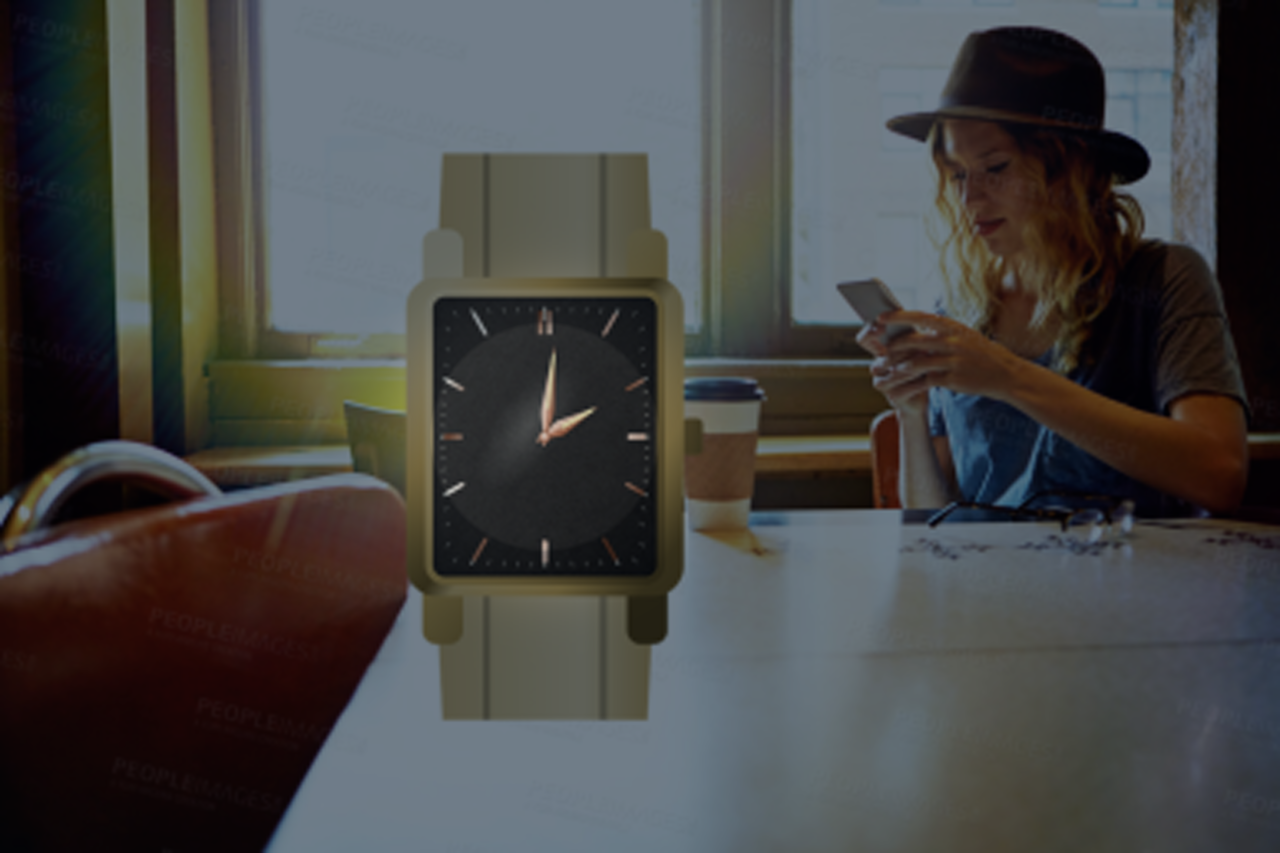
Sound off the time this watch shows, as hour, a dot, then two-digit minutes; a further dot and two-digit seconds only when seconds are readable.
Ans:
2.01
